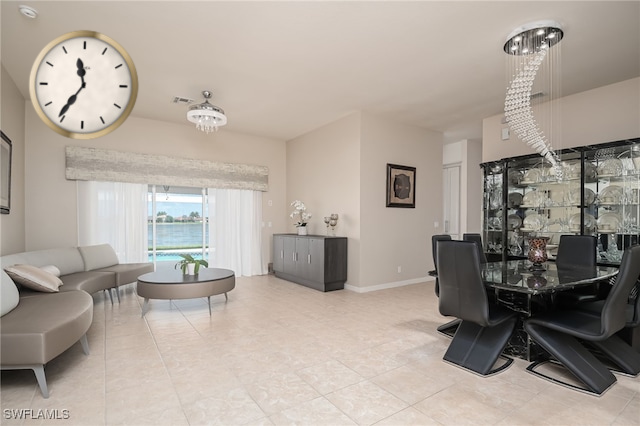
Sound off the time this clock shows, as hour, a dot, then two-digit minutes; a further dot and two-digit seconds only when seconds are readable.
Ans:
11.36
